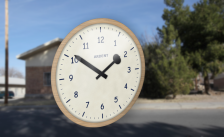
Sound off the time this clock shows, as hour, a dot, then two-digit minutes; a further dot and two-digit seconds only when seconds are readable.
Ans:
1.51
